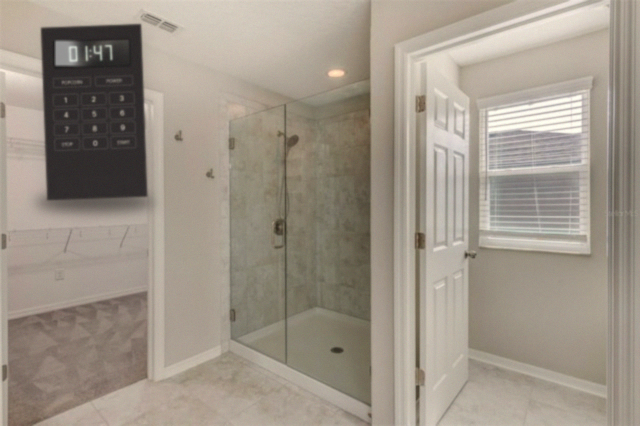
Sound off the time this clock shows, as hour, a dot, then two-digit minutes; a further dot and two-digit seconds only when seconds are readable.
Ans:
1.47
